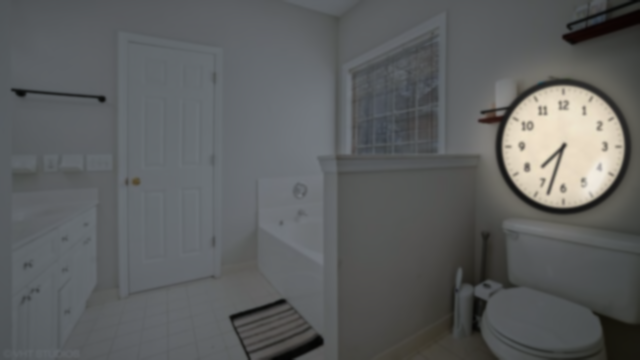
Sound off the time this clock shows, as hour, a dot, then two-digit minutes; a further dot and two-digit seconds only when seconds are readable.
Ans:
7.33
